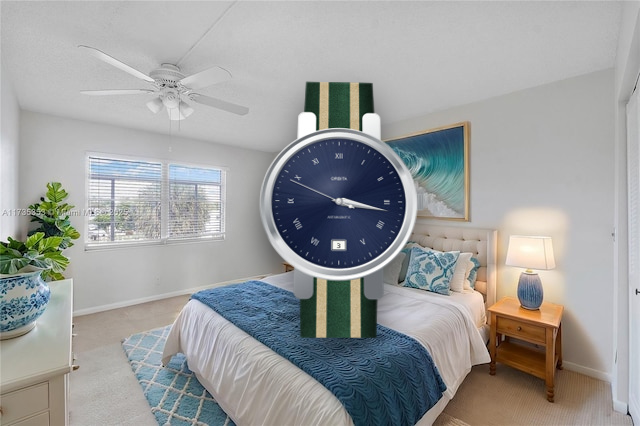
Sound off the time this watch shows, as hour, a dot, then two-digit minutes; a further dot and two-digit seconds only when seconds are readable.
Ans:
3.16.49
